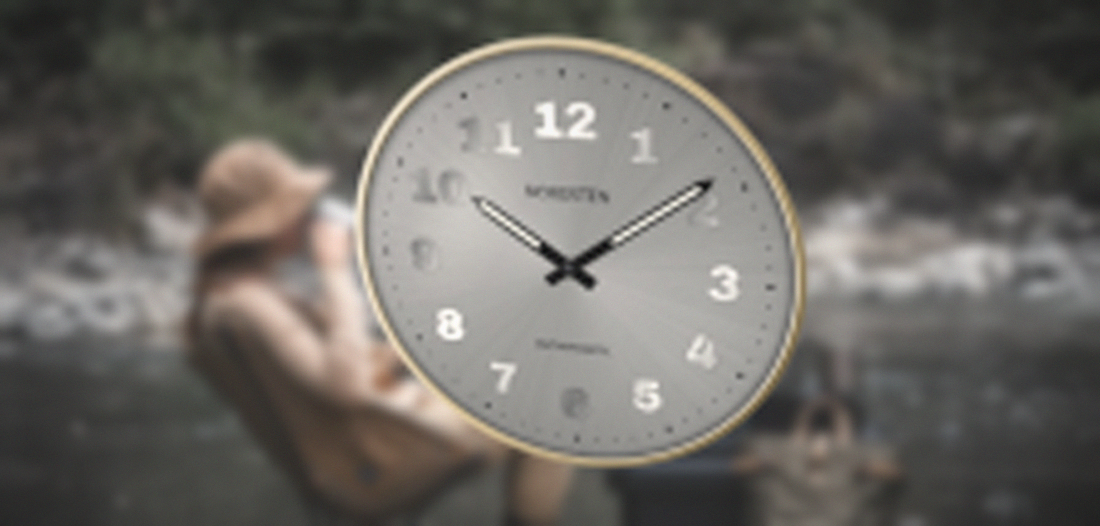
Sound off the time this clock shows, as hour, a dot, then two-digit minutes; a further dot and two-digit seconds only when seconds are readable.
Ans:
10.09
